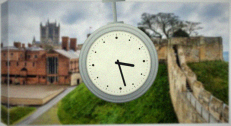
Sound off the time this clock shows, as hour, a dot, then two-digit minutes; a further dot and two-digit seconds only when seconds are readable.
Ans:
3.28
